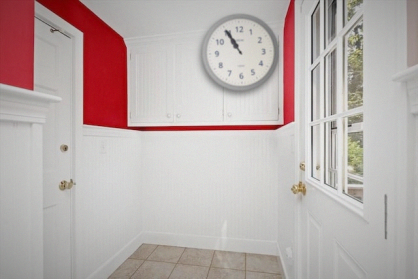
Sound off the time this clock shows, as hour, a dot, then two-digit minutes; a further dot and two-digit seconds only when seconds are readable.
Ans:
10.55
